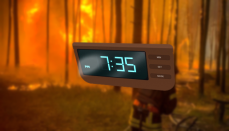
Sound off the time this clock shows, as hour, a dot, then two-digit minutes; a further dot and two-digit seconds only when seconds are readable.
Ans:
7.35
